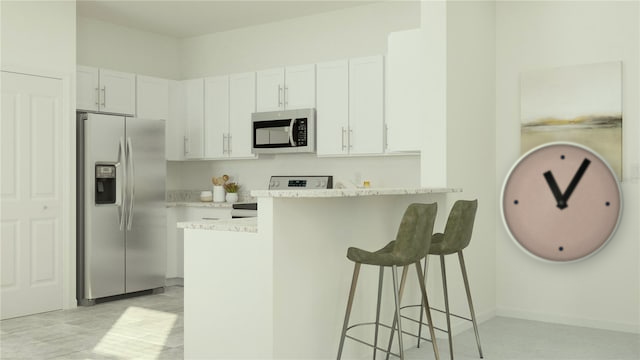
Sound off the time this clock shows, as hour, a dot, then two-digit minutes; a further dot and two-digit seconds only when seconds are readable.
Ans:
11.05
